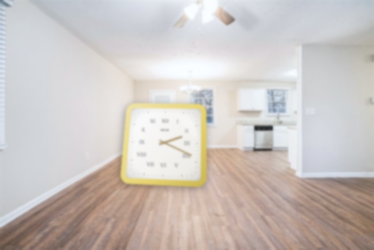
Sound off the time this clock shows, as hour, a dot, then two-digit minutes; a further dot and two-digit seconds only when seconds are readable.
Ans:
2.19
